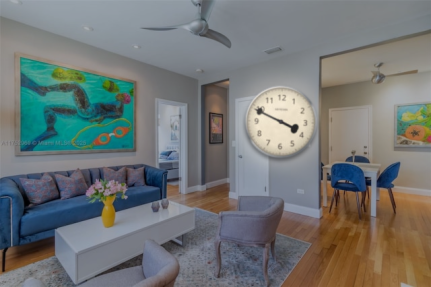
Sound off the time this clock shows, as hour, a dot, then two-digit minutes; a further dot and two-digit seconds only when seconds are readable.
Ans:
3.49
